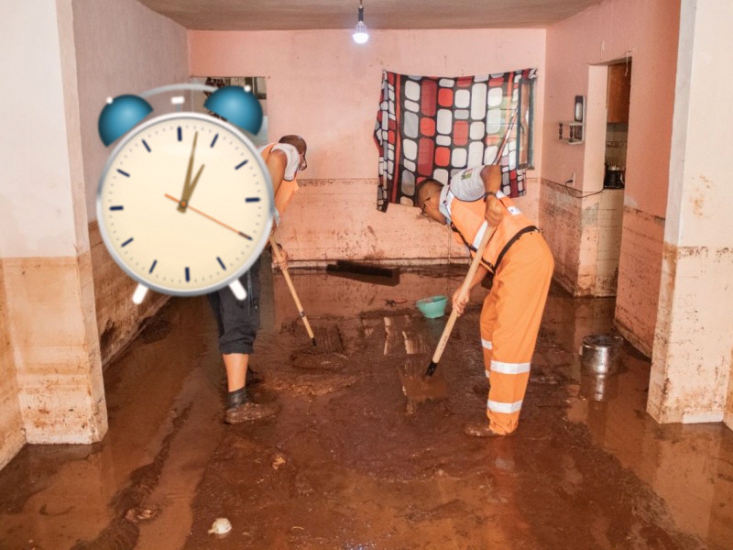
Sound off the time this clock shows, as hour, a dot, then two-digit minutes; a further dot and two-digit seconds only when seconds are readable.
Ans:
1.02.20
